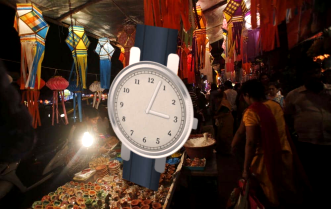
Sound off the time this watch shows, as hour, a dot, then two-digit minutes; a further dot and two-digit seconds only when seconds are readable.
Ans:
3.03
